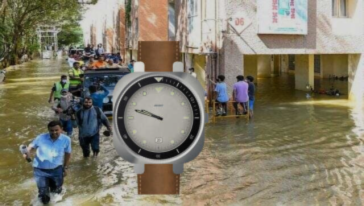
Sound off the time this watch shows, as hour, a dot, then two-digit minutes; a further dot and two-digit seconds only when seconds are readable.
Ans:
9.48
